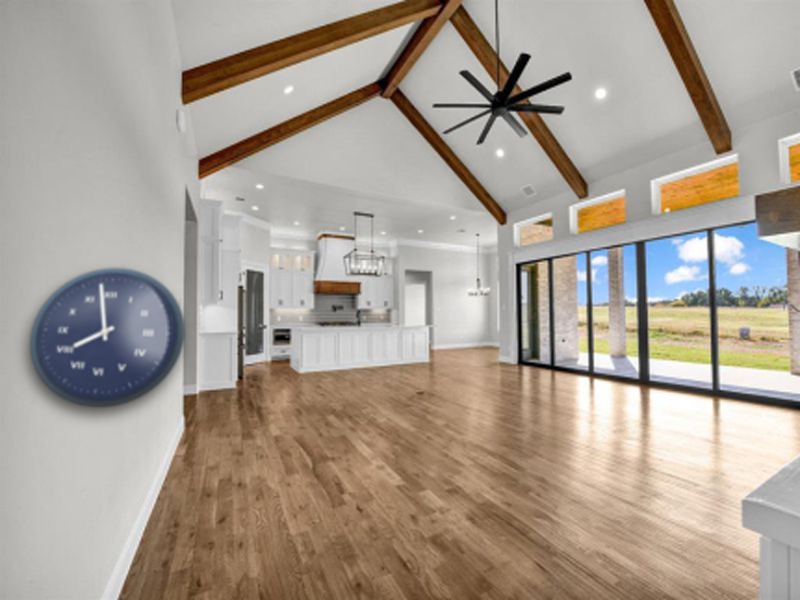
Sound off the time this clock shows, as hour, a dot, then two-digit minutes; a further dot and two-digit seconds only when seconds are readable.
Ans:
7.58
